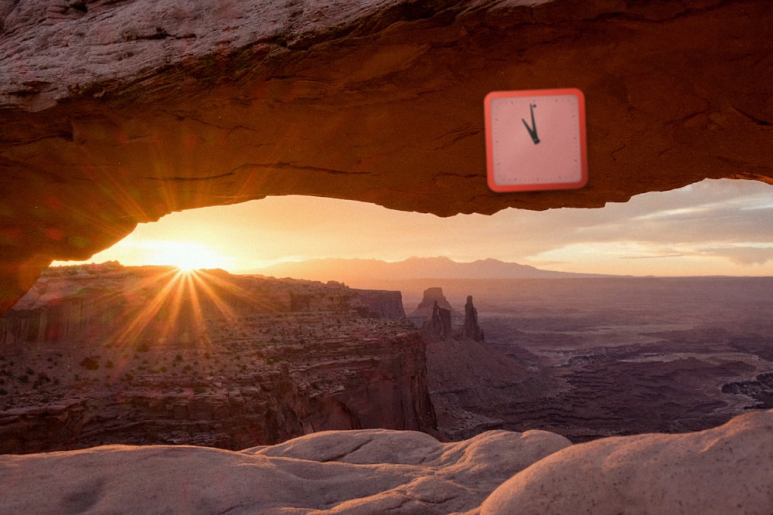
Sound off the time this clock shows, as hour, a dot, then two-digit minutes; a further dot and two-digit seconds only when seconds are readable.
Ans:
10.59
